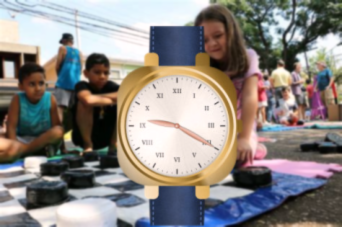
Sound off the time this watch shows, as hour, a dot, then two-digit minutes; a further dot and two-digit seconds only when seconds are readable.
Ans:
9.20
